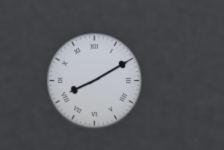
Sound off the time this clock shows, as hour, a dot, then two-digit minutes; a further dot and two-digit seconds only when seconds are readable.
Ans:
8.10
